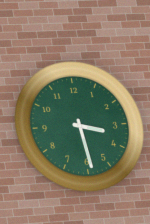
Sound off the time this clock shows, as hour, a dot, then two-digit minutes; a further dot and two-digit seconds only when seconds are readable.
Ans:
3.29
